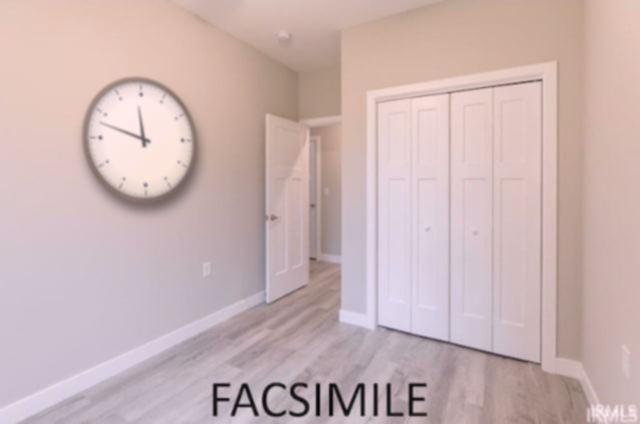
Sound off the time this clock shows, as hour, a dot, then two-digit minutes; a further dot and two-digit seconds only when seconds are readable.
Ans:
11.48
